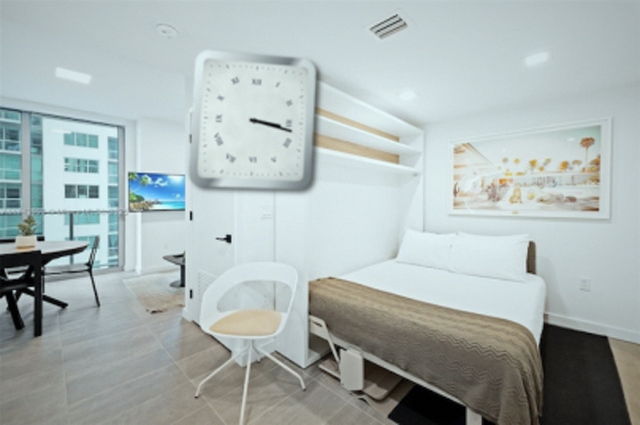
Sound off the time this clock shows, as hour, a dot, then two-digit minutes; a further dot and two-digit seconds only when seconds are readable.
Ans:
3.17
